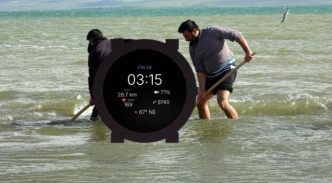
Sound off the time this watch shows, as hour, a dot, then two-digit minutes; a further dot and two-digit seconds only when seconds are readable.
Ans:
3.15
